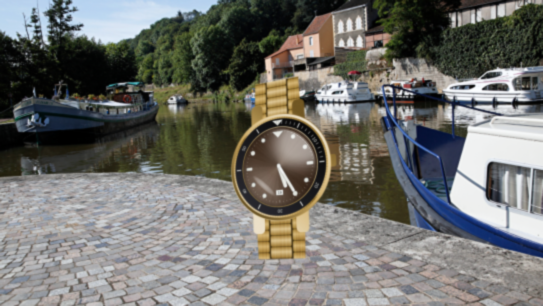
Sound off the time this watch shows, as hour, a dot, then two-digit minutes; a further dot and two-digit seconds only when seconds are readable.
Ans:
5.25
